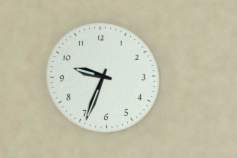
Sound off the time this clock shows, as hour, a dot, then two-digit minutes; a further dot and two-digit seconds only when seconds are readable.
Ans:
9.34
